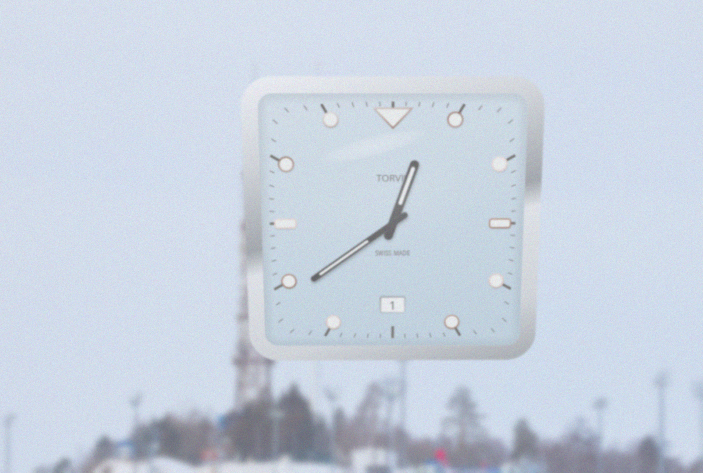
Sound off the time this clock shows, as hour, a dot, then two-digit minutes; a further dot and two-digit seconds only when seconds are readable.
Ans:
12.39
